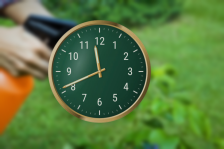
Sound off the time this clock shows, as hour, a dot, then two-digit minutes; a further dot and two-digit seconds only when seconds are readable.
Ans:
11.41
